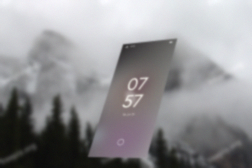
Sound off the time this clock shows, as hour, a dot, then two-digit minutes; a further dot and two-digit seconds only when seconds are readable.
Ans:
7.57
